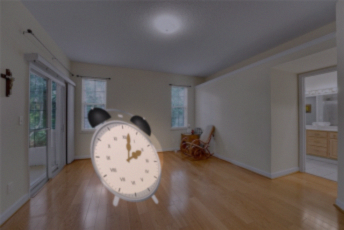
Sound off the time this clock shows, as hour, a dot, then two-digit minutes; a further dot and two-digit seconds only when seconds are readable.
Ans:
2.02
